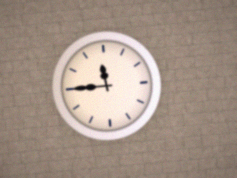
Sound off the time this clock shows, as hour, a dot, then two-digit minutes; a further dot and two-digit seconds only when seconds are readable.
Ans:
11.45
